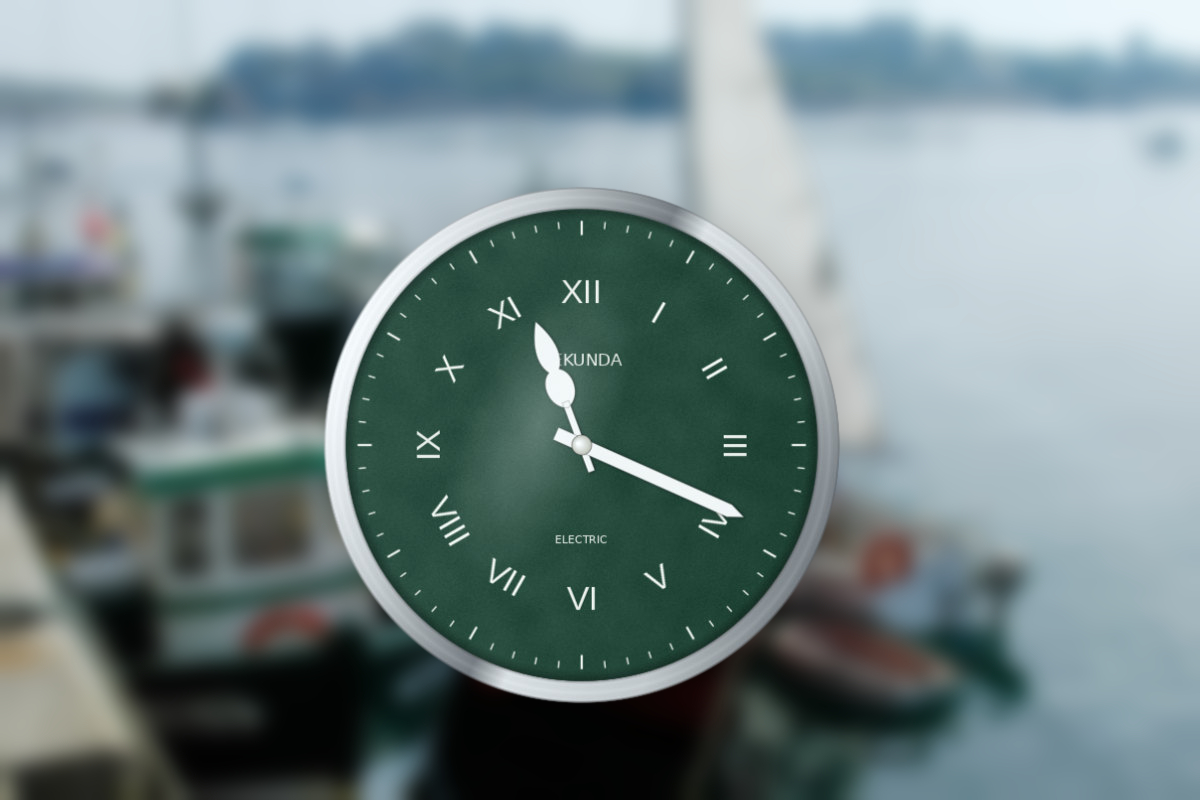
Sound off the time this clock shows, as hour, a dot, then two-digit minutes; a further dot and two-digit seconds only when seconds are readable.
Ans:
11.19
